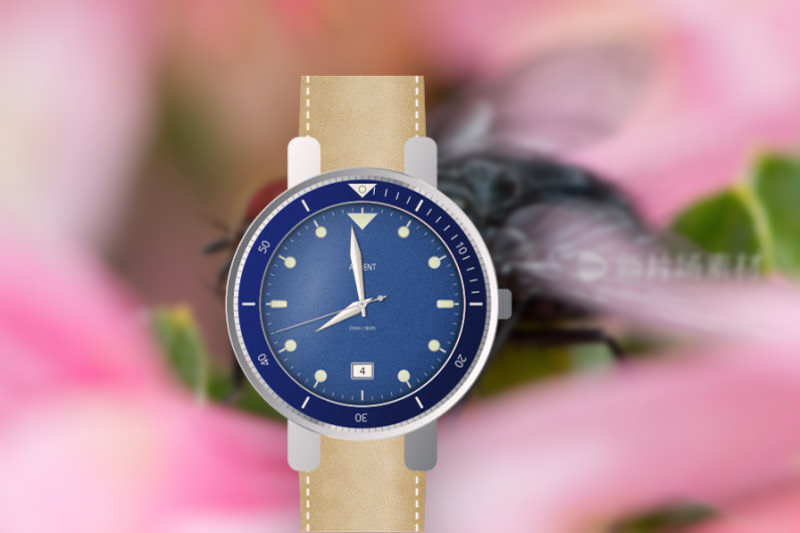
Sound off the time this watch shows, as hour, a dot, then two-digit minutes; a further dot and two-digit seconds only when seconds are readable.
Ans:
7.58.42
